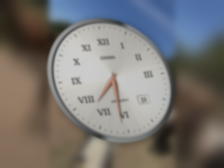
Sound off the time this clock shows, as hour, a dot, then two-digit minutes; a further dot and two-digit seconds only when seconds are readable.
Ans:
7.31
